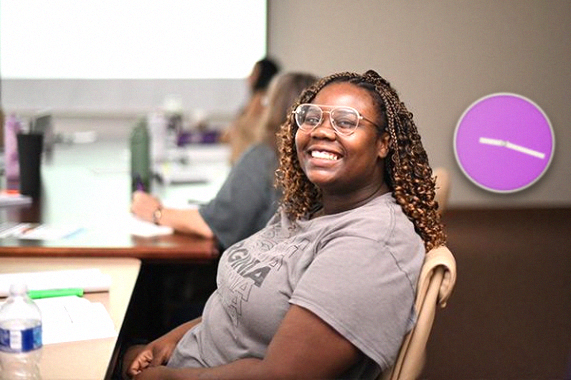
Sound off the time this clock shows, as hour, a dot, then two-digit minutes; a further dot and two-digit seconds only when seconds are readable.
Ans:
9.18
